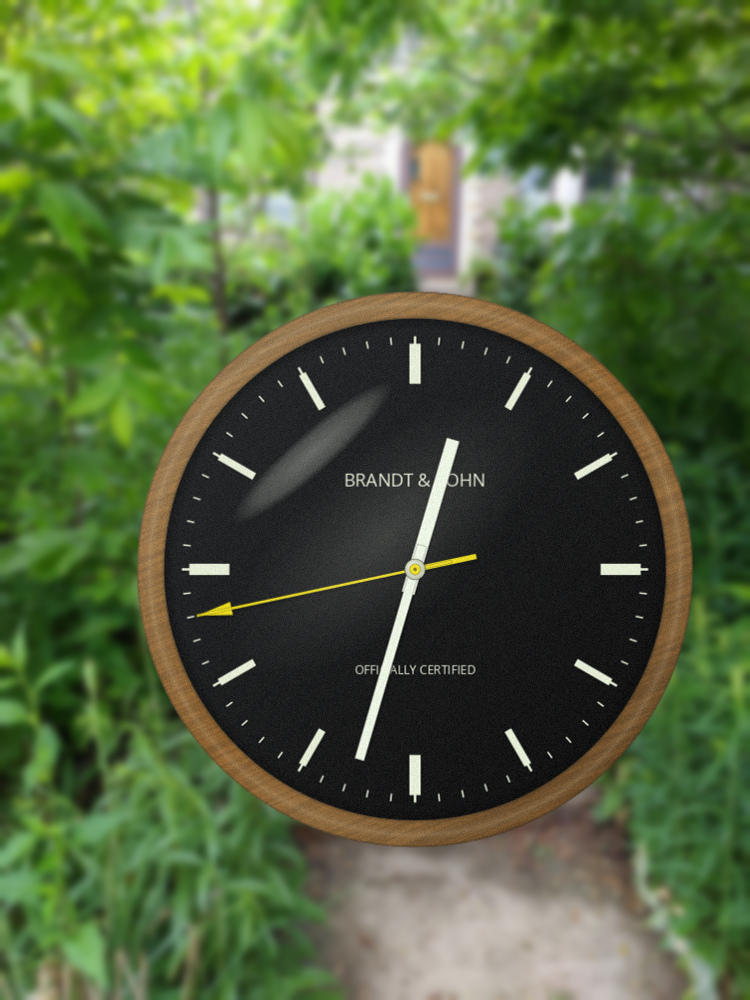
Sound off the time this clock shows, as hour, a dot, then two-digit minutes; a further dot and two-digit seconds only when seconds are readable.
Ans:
12.32.43
